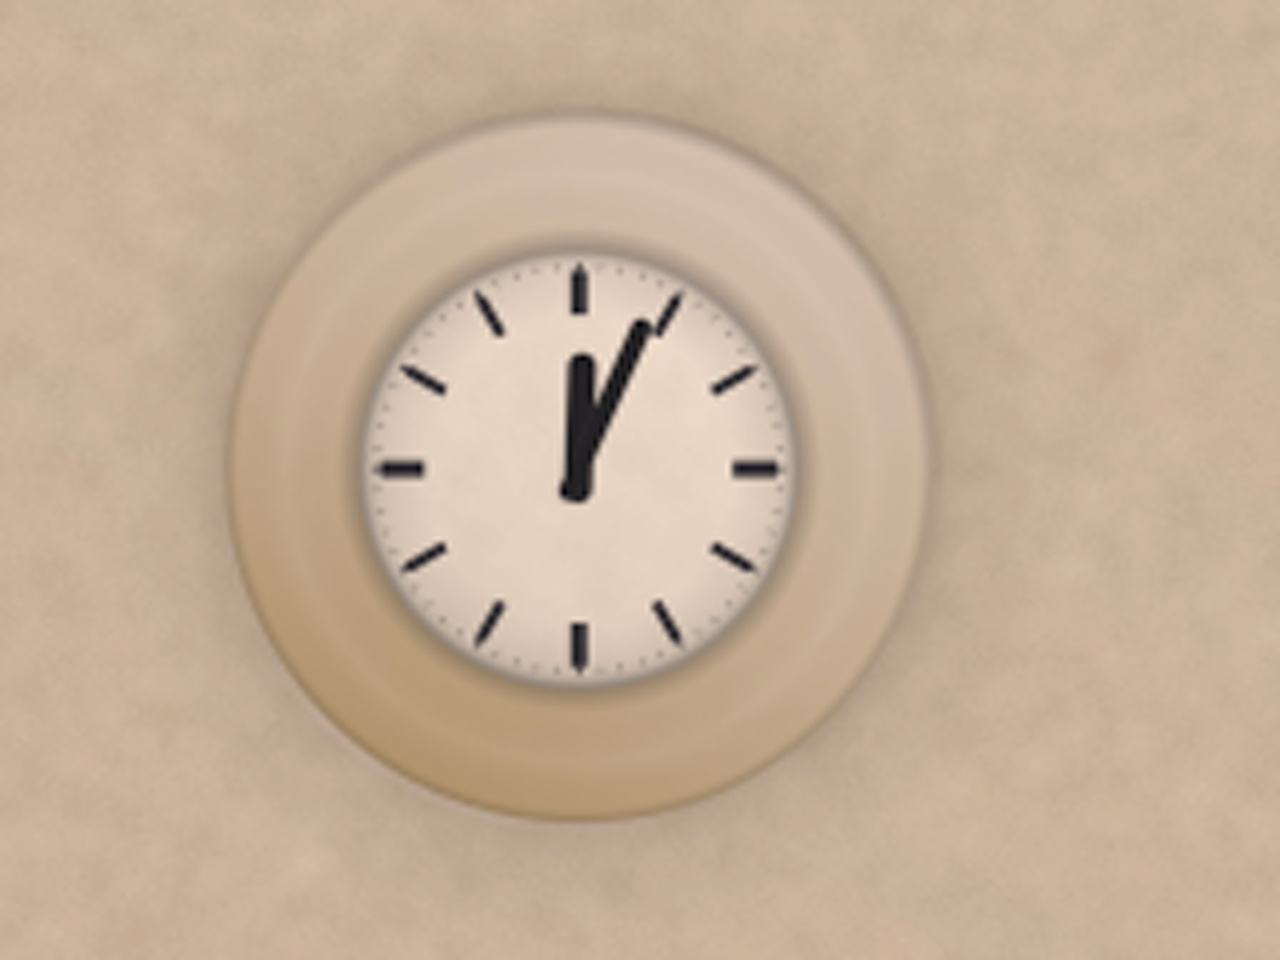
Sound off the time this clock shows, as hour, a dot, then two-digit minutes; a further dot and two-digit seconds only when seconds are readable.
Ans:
12.04
